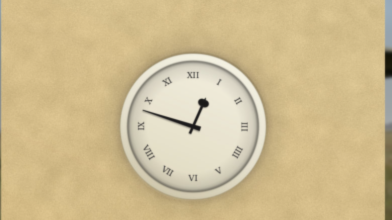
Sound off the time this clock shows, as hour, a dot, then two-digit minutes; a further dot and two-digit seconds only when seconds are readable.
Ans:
12.48
